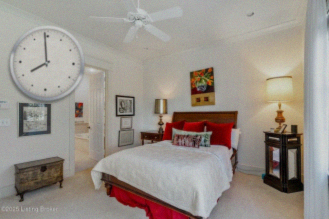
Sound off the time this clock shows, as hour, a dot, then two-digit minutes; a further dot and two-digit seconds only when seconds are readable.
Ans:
7.59
